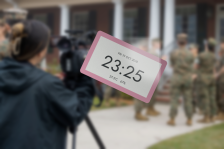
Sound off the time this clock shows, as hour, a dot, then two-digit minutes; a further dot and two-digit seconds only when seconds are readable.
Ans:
23.25
